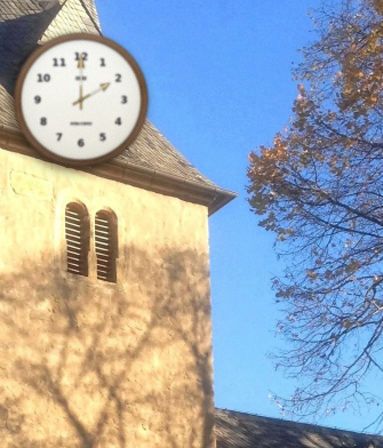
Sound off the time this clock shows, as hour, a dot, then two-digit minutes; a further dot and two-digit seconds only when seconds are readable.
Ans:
2.00
